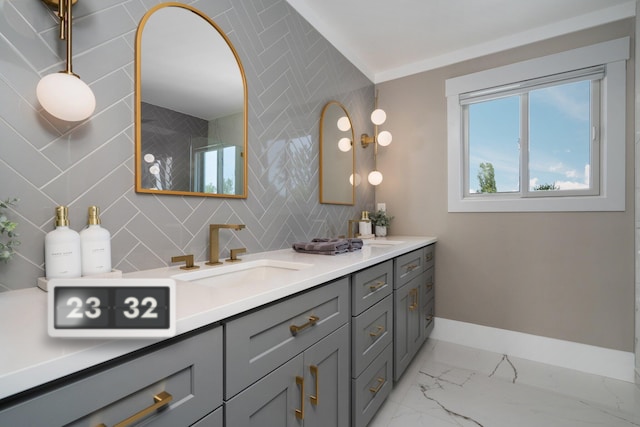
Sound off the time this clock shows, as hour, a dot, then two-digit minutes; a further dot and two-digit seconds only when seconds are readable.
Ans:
23.32
